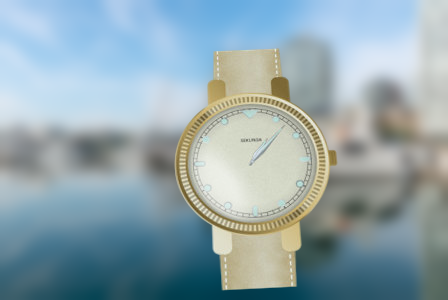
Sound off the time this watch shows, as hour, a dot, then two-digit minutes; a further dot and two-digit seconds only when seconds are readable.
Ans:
1.07
